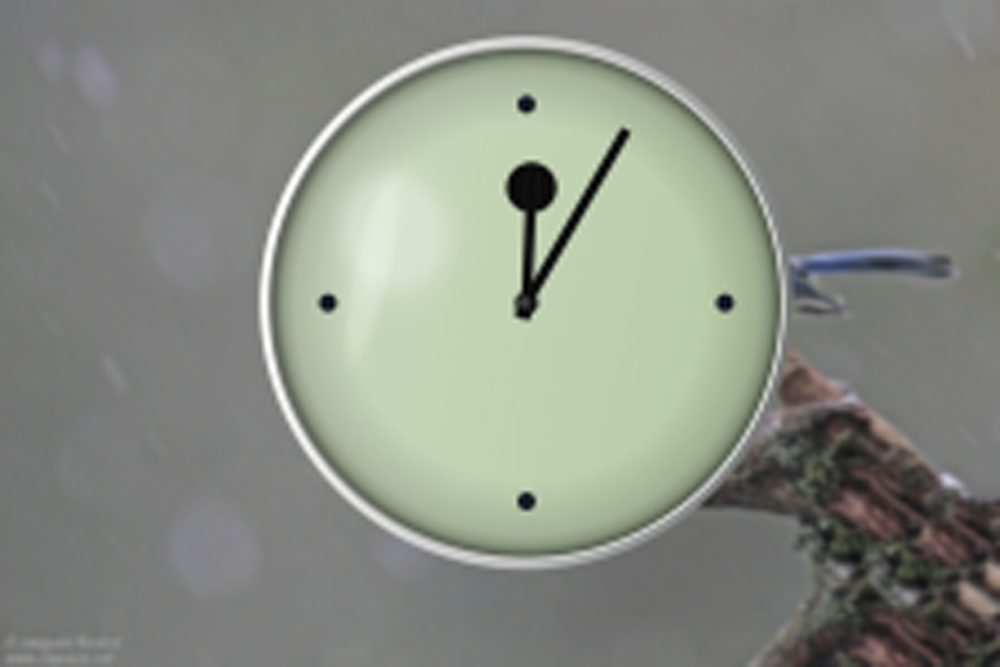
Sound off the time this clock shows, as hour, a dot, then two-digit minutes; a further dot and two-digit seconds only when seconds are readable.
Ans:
12.05
